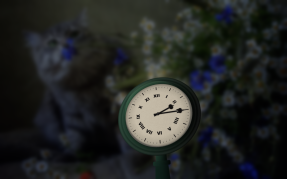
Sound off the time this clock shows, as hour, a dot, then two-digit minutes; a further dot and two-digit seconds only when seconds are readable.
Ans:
2.15
